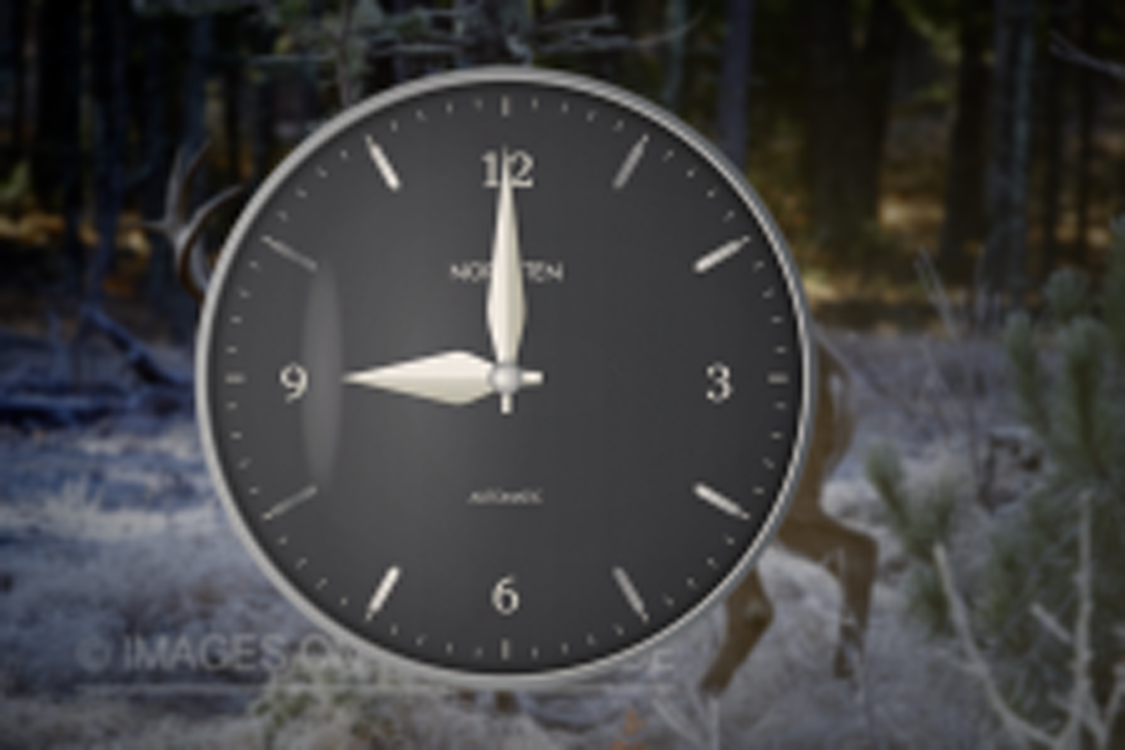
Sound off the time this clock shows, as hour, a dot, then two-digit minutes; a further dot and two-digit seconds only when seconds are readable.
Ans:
9.00
